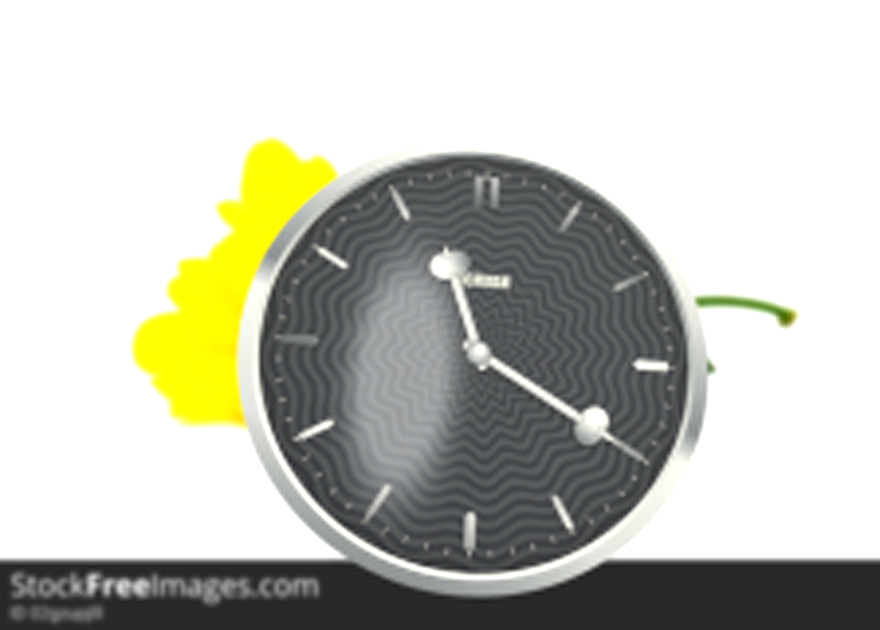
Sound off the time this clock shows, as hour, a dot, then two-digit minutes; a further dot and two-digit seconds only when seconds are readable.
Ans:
11.20
